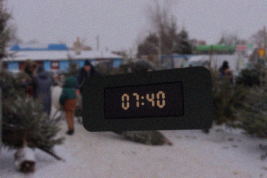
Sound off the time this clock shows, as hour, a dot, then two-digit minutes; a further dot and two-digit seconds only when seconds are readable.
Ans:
7.40
